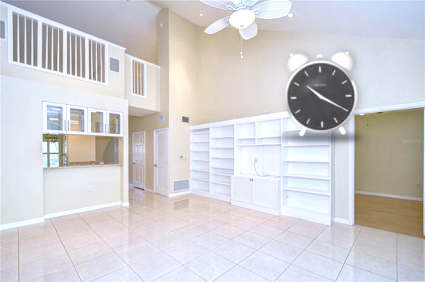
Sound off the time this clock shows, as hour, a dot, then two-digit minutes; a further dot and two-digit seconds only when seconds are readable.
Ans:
10.20
